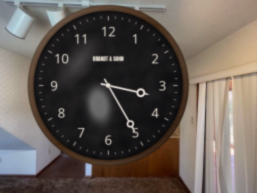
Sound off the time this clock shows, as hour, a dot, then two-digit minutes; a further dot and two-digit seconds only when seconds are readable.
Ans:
3.25
